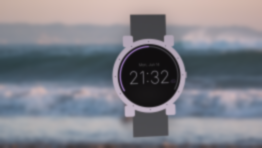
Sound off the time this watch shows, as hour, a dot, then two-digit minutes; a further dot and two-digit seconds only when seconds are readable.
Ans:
21.32
